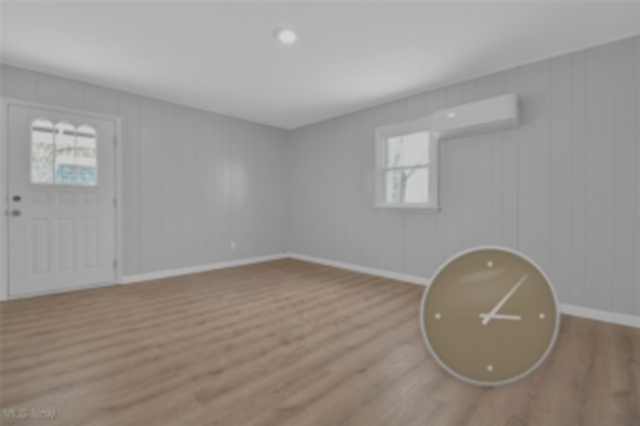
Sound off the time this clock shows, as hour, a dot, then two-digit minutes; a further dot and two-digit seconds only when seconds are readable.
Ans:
3.07
